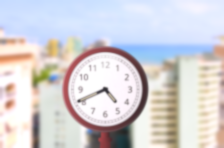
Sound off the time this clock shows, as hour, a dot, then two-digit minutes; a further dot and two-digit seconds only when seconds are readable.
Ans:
4.41
